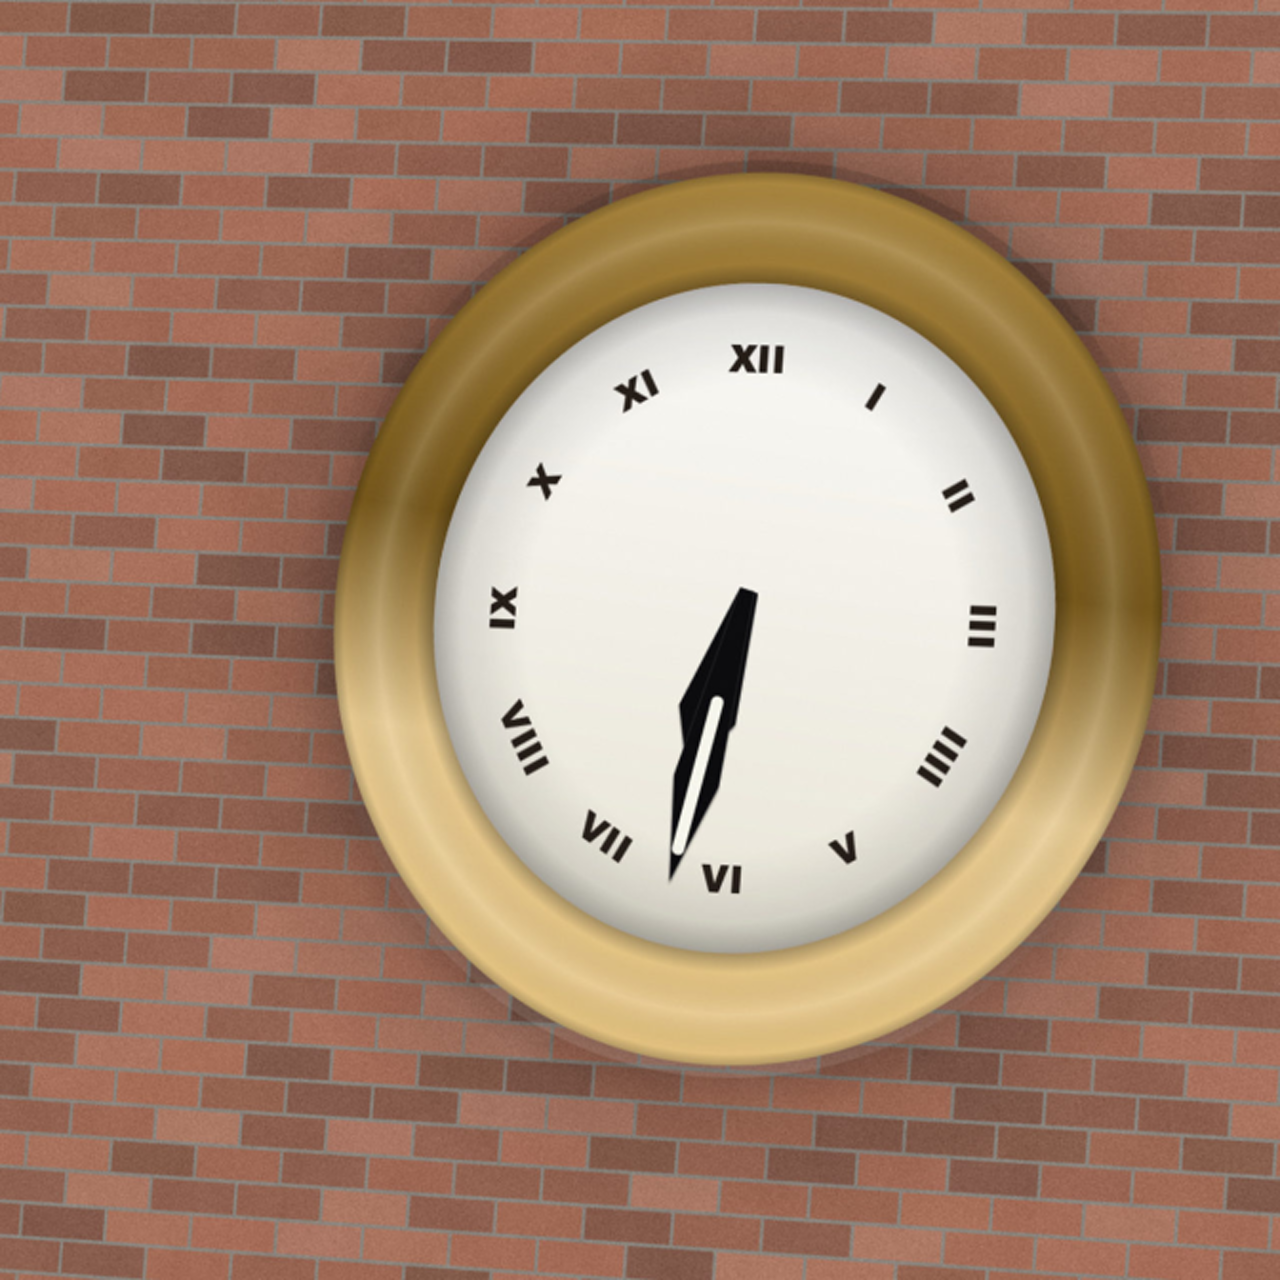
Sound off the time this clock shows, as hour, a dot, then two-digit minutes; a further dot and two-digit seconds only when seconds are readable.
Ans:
6.32
